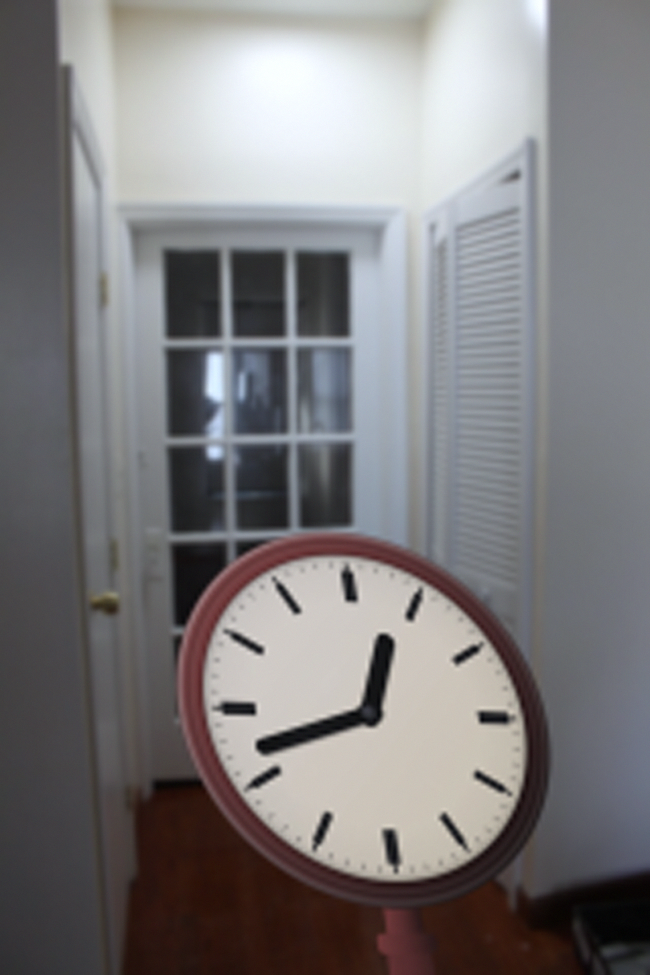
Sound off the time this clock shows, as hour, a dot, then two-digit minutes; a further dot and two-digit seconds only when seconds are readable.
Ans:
12.42
